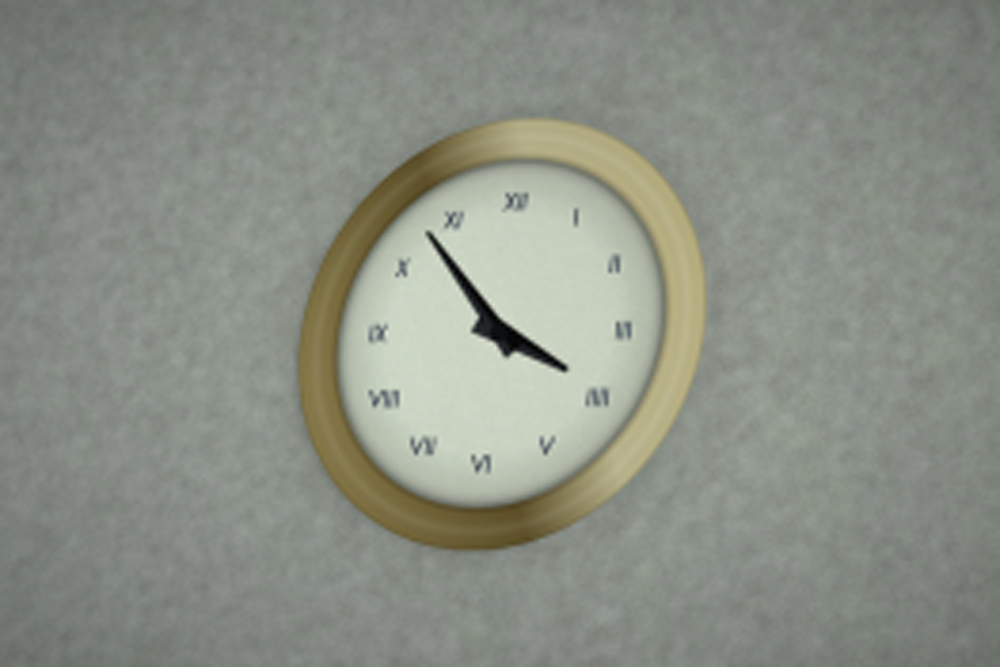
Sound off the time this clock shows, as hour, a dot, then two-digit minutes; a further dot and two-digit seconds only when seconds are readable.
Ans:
3.53
